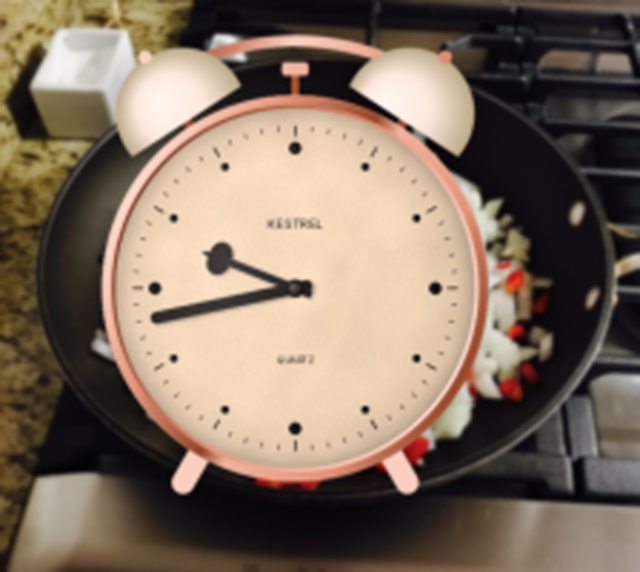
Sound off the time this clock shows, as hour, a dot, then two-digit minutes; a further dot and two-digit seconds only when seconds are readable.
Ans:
9.43
